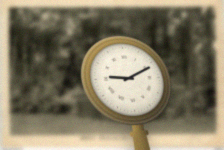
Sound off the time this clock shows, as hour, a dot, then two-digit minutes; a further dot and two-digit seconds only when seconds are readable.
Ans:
9.11
